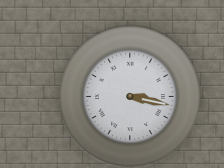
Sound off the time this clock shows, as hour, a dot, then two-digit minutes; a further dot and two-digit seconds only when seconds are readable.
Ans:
3.17
